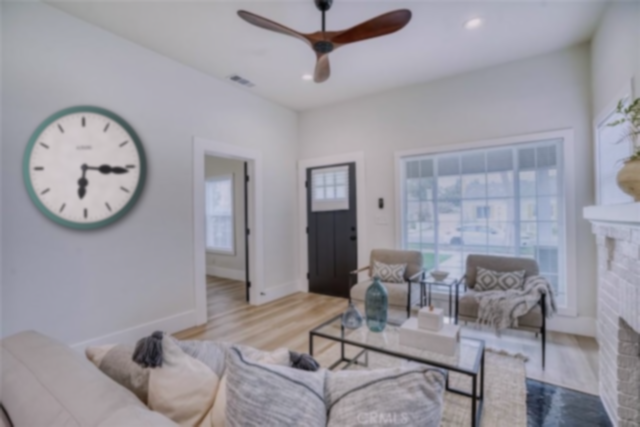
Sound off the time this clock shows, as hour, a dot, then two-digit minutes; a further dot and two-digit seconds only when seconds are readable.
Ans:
6.16
